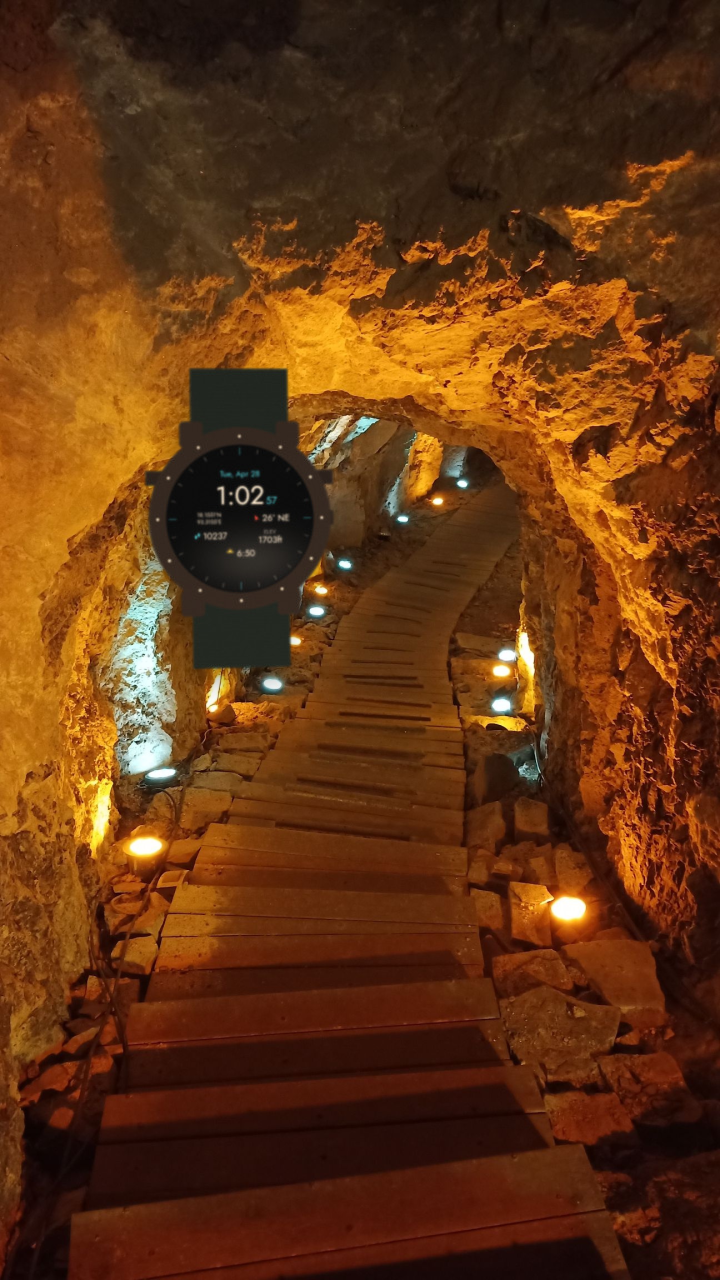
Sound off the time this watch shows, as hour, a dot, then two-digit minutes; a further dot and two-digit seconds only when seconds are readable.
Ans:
1.02.57
